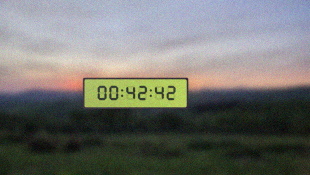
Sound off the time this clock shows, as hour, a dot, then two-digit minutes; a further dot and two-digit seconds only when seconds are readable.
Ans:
0.42.42
